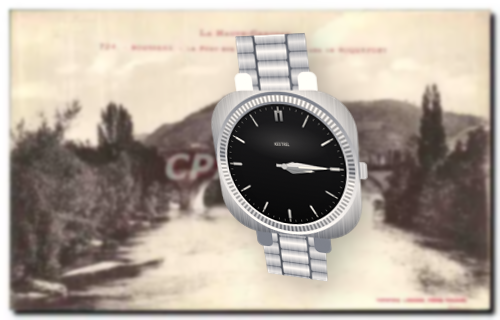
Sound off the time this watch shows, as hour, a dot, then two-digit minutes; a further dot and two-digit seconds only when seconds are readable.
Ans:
3.15
